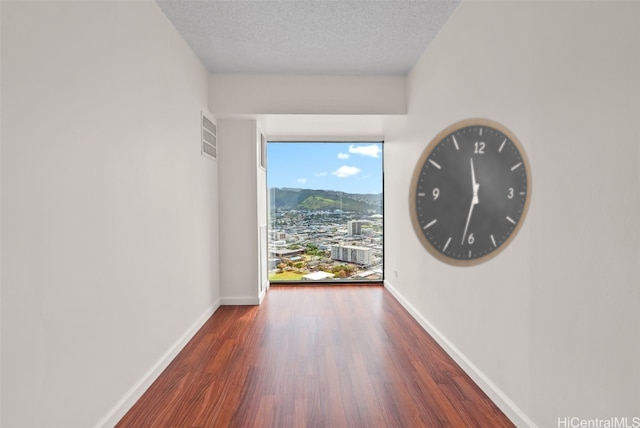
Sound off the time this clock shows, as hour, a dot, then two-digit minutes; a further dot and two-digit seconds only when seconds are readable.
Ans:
11.32
